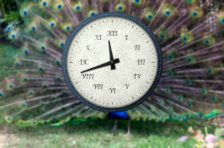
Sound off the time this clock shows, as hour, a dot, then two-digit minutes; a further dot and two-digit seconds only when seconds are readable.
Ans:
11.42
